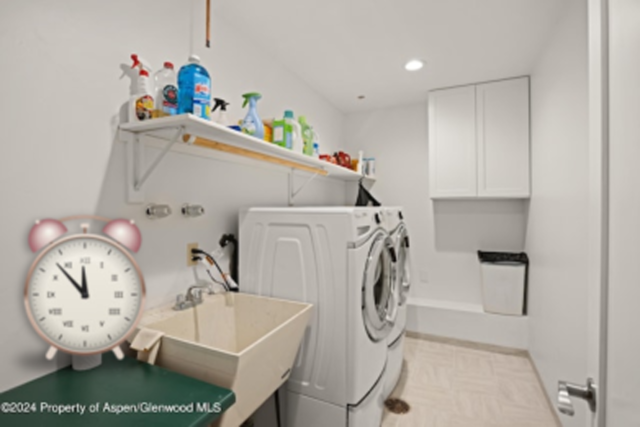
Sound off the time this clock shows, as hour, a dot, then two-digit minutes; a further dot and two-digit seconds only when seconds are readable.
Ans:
11.53
